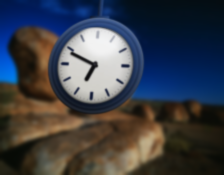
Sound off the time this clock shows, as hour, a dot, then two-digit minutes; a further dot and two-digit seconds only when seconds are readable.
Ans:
6.49
